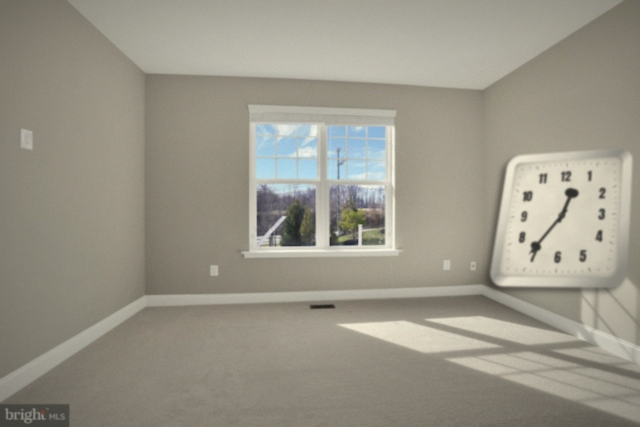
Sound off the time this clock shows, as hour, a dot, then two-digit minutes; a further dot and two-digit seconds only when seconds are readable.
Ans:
12.36
